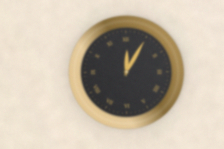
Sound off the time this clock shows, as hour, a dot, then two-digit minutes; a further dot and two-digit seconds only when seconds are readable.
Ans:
12.05
